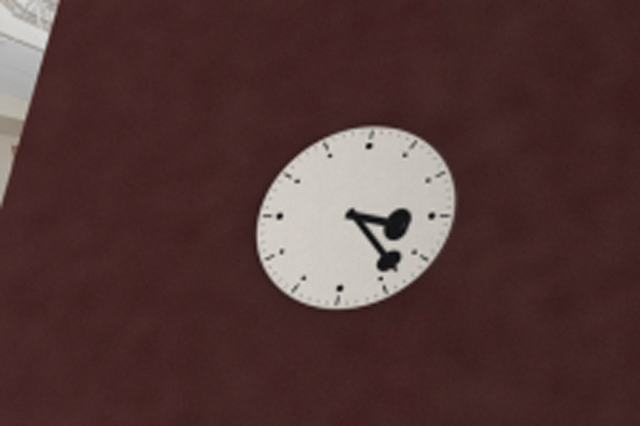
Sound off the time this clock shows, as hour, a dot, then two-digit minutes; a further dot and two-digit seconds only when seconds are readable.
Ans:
3.23
